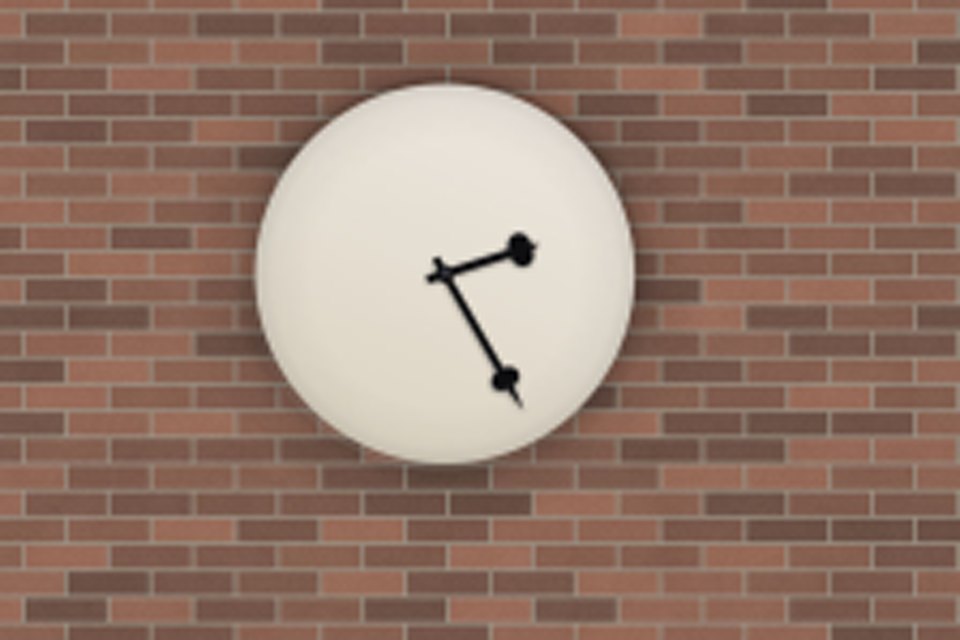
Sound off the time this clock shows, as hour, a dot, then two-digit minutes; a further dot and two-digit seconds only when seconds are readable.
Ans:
2.25
